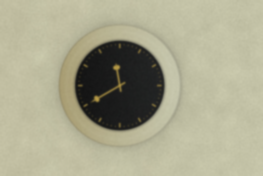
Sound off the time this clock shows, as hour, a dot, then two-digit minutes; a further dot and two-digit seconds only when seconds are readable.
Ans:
11.40
